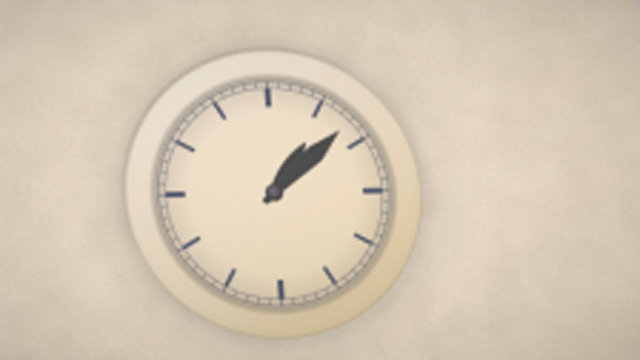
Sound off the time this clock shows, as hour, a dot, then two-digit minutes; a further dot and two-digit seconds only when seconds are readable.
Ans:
1.08
